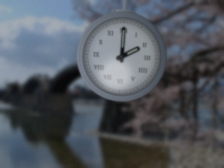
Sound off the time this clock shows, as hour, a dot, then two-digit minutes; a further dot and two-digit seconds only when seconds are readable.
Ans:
2.00
